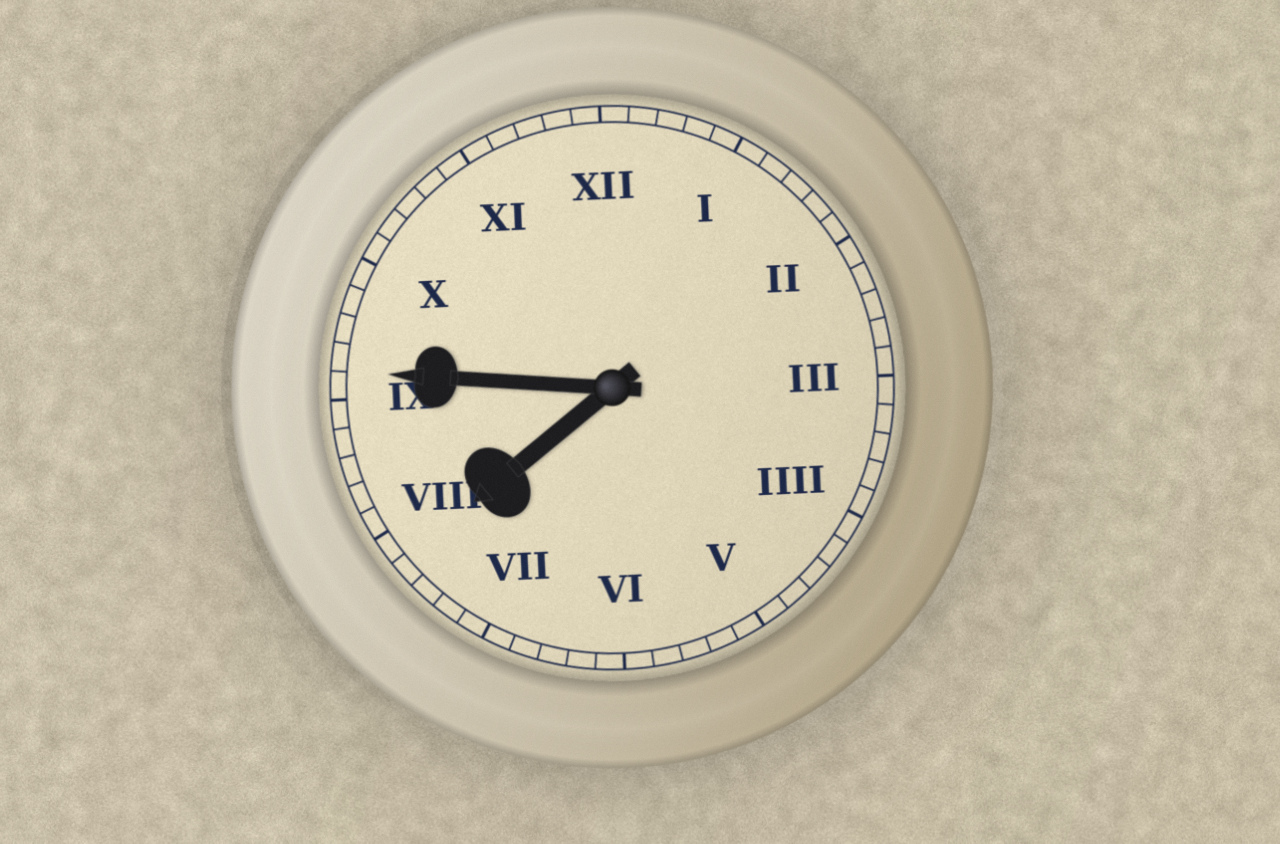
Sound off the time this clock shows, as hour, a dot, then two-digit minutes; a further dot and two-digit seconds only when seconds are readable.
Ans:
7.46
